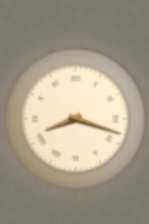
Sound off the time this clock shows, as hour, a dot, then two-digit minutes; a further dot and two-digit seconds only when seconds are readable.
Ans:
8.18
